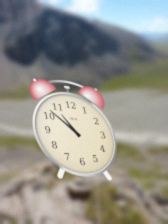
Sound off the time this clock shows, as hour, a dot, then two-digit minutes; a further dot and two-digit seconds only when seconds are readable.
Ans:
10.52
